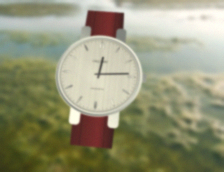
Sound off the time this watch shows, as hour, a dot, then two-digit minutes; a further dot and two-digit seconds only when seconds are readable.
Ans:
12.14
